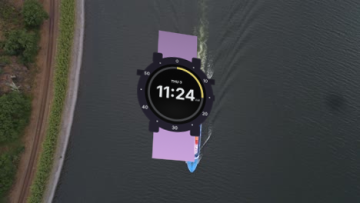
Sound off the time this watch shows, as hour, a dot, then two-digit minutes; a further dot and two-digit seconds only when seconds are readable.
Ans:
11.24
